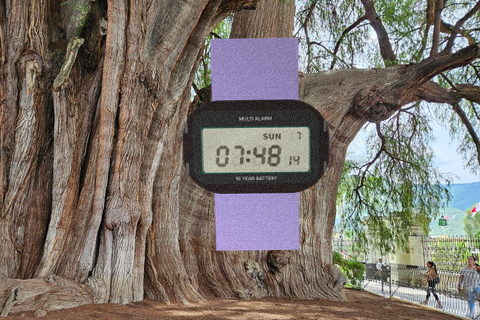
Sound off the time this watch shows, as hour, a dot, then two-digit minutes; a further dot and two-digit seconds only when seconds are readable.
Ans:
7.48.14
